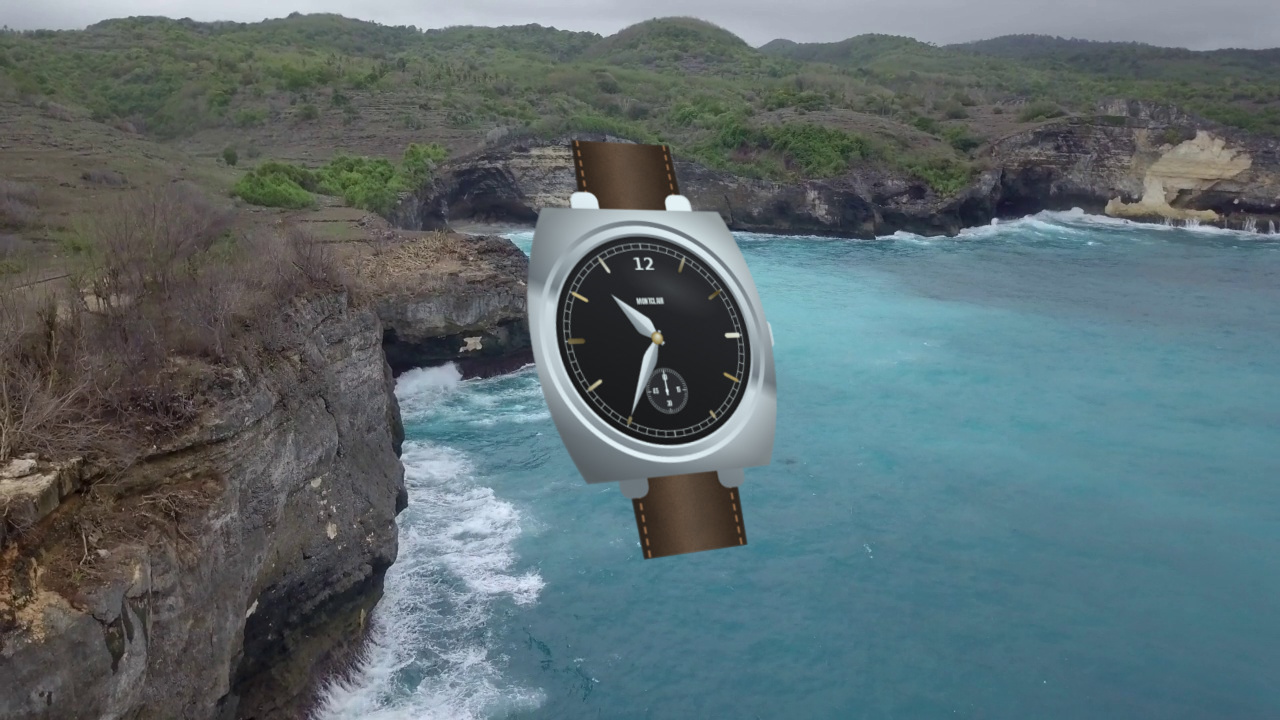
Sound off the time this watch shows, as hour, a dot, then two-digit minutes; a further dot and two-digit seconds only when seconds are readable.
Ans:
10.35
